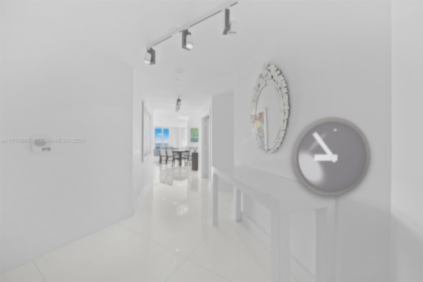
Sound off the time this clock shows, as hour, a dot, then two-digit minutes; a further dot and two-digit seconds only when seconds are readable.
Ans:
8.53
